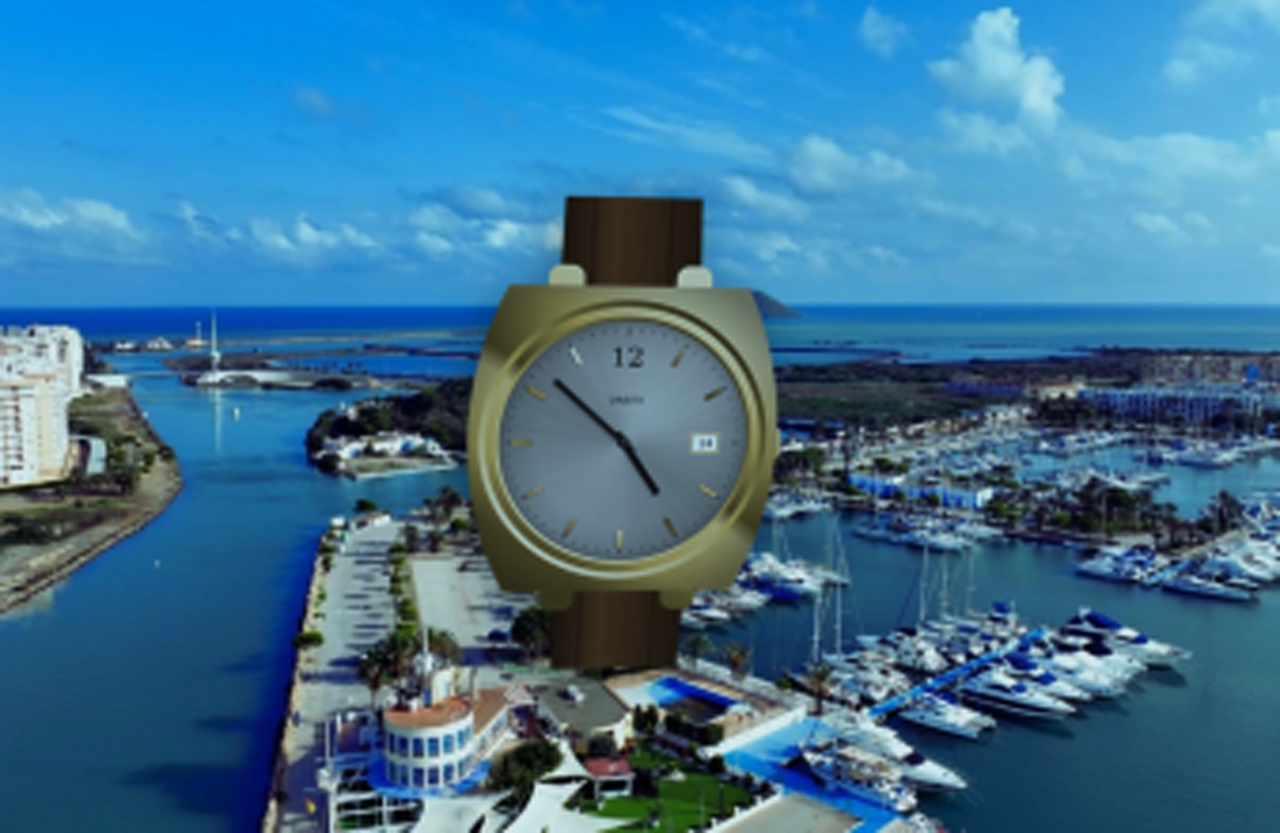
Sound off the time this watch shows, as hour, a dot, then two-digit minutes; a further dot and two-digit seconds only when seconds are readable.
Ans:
4.52
